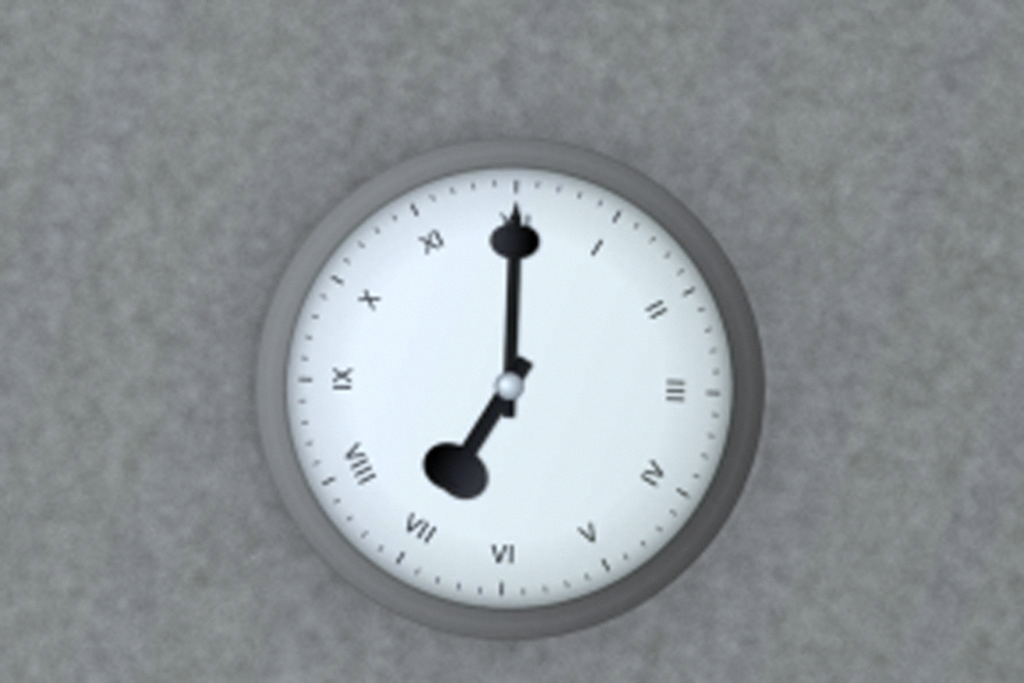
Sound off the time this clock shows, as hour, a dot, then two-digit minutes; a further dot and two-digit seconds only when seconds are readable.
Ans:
7.00
